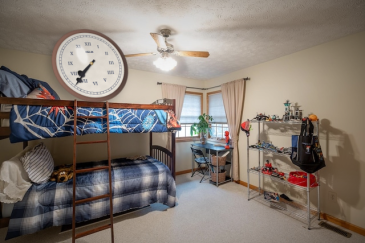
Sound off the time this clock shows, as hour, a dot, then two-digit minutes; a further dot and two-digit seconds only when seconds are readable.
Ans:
7.37
